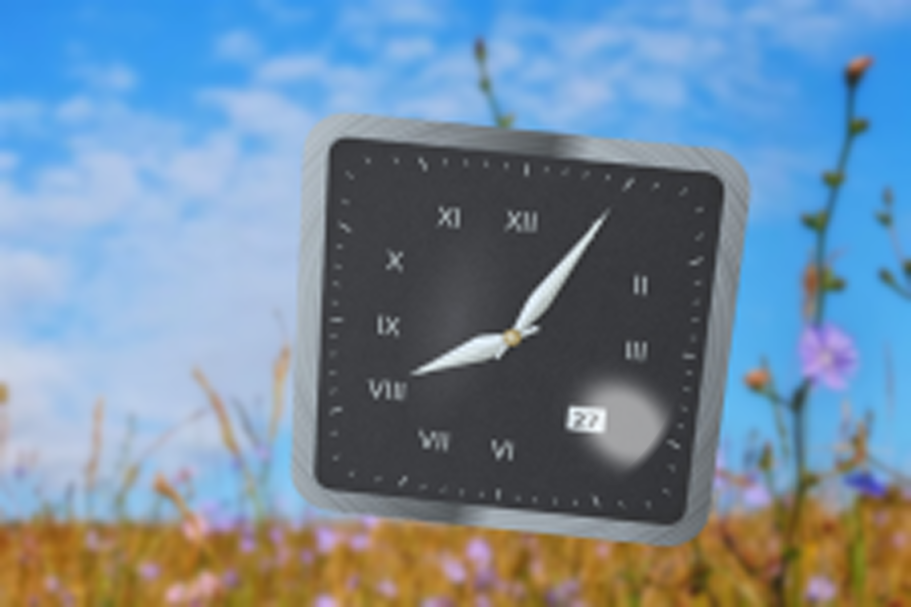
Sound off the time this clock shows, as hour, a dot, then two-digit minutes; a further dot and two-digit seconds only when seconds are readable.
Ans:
8.05
